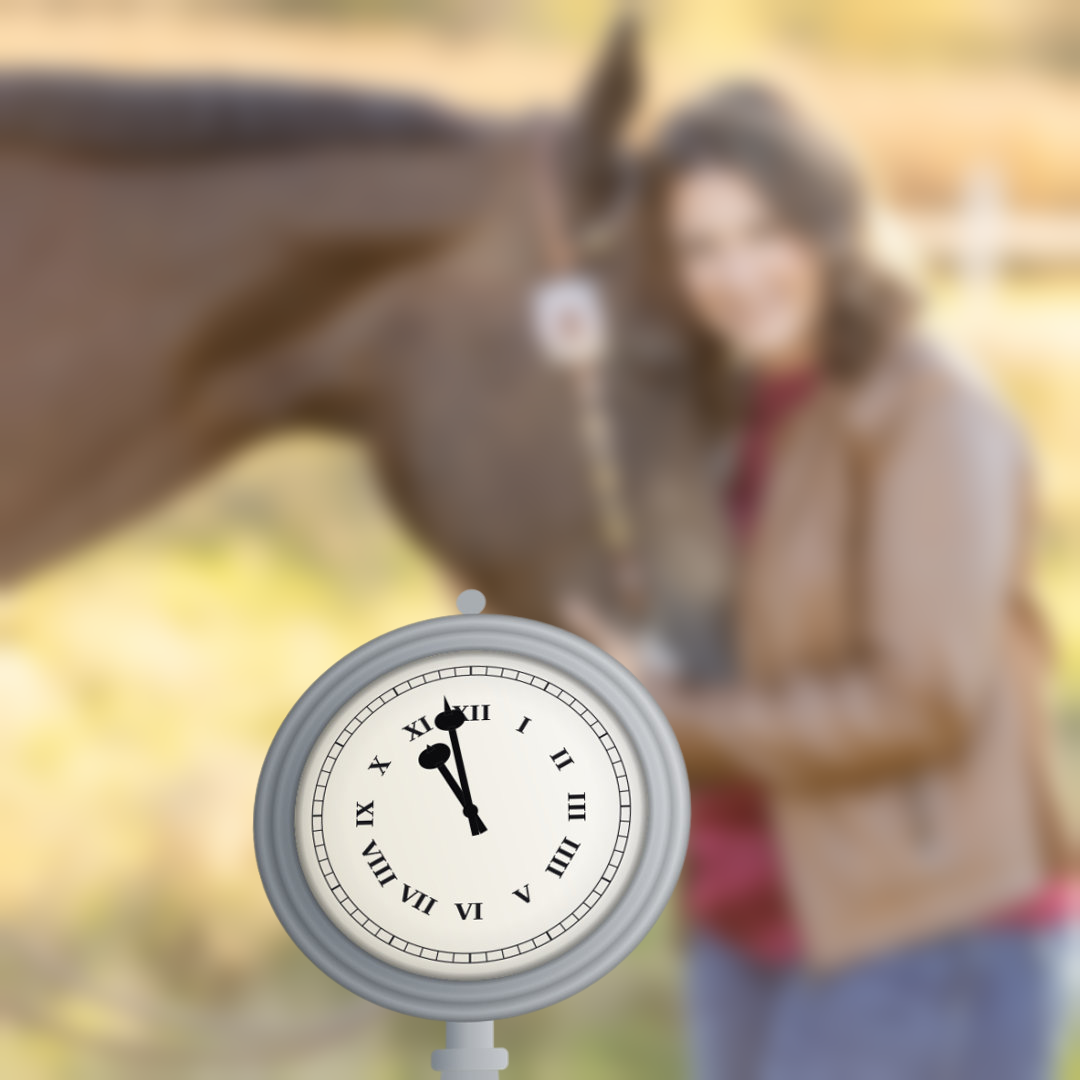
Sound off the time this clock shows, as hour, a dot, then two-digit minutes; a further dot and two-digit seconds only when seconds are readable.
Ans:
10.58
